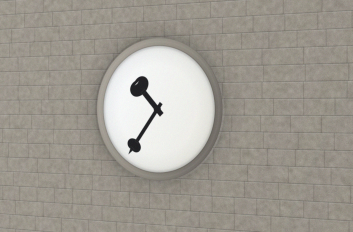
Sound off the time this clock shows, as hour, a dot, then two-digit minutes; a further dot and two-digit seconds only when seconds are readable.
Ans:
10.36
